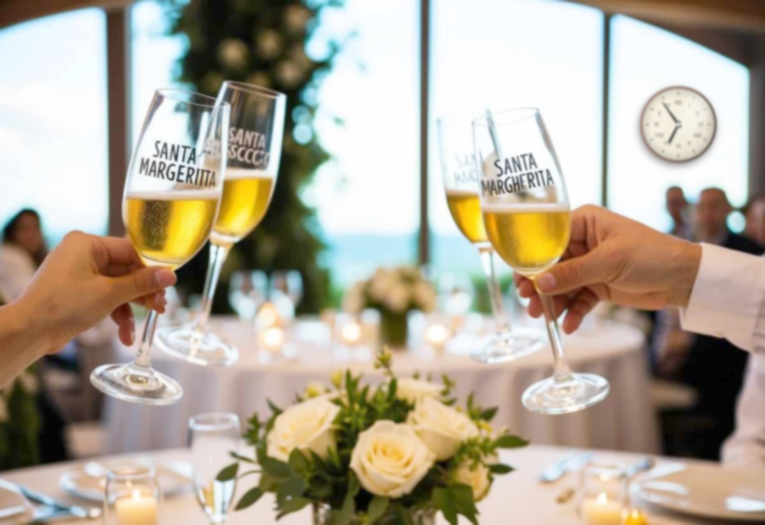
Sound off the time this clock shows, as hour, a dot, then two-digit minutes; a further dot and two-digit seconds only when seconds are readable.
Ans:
6.54
